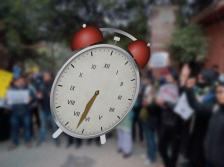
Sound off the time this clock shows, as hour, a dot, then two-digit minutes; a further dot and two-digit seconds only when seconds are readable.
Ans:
6.32
